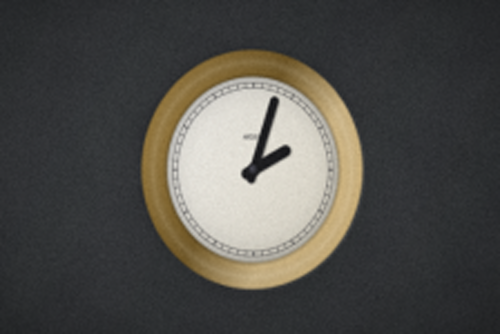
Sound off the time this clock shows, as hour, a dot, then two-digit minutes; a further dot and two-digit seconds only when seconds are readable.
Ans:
2.03
